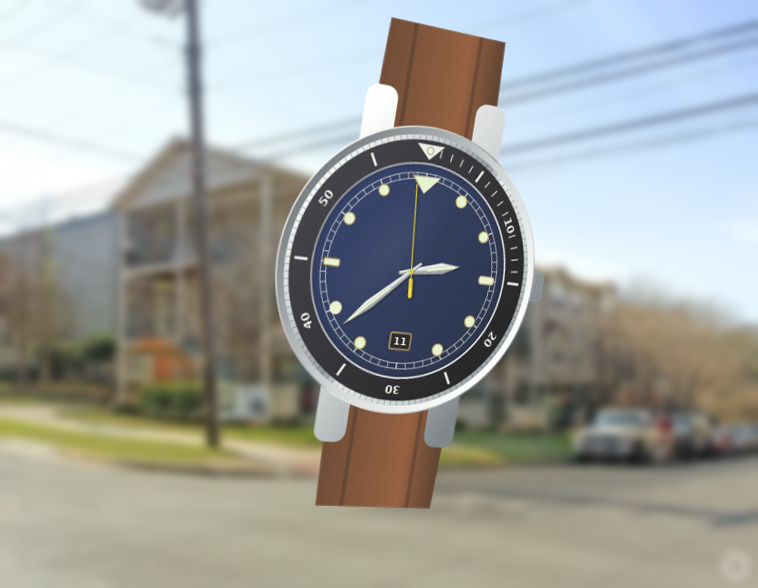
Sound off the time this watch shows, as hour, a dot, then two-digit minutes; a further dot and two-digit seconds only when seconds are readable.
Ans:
2.37.59
